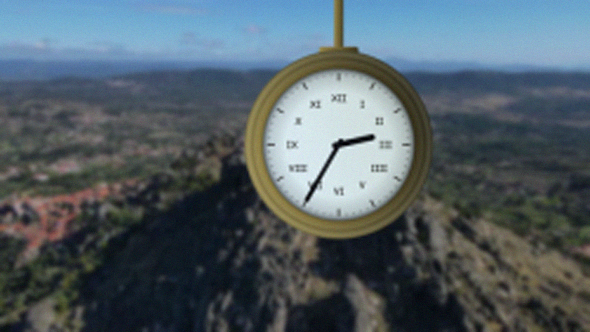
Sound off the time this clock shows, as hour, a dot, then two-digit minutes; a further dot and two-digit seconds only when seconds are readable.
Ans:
2.35
